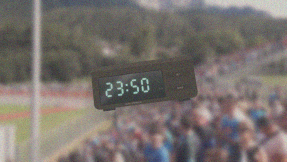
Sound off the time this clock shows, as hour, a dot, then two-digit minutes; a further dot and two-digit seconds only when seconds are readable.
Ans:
23.50
